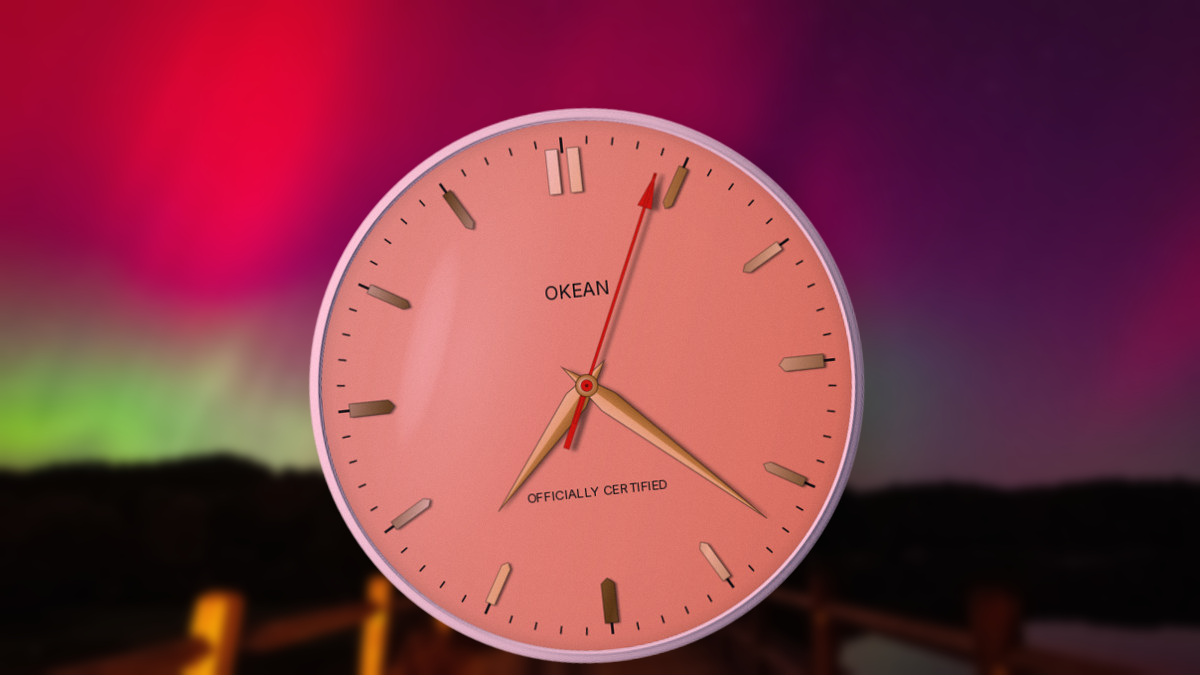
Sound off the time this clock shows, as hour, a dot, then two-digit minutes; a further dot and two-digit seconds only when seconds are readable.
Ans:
7.22.04
